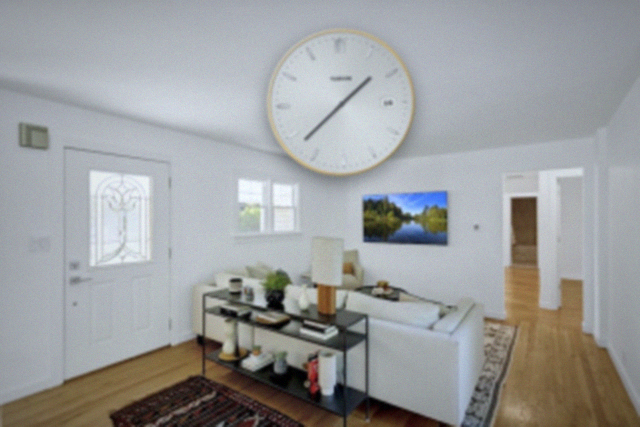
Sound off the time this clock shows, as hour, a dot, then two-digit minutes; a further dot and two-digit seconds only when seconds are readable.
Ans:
1.38
